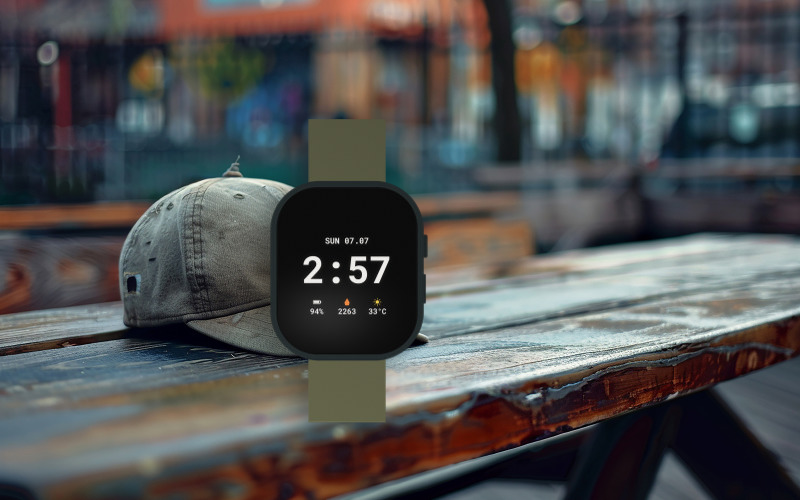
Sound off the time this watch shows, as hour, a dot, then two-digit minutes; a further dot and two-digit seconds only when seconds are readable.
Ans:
2.57
